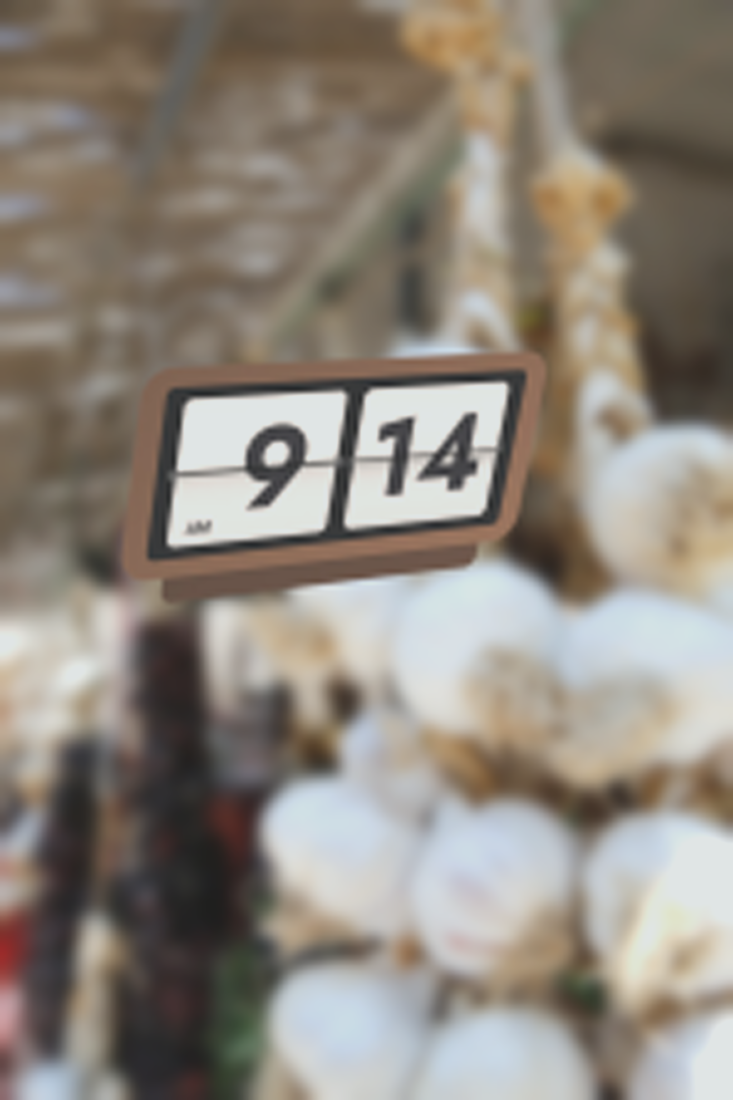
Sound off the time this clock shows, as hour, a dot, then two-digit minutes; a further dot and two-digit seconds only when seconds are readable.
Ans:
9.14
